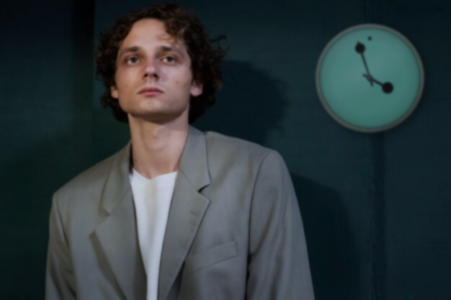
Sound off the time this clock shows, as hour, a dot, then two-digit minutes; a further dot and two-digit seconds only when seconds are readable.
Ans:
3.57
